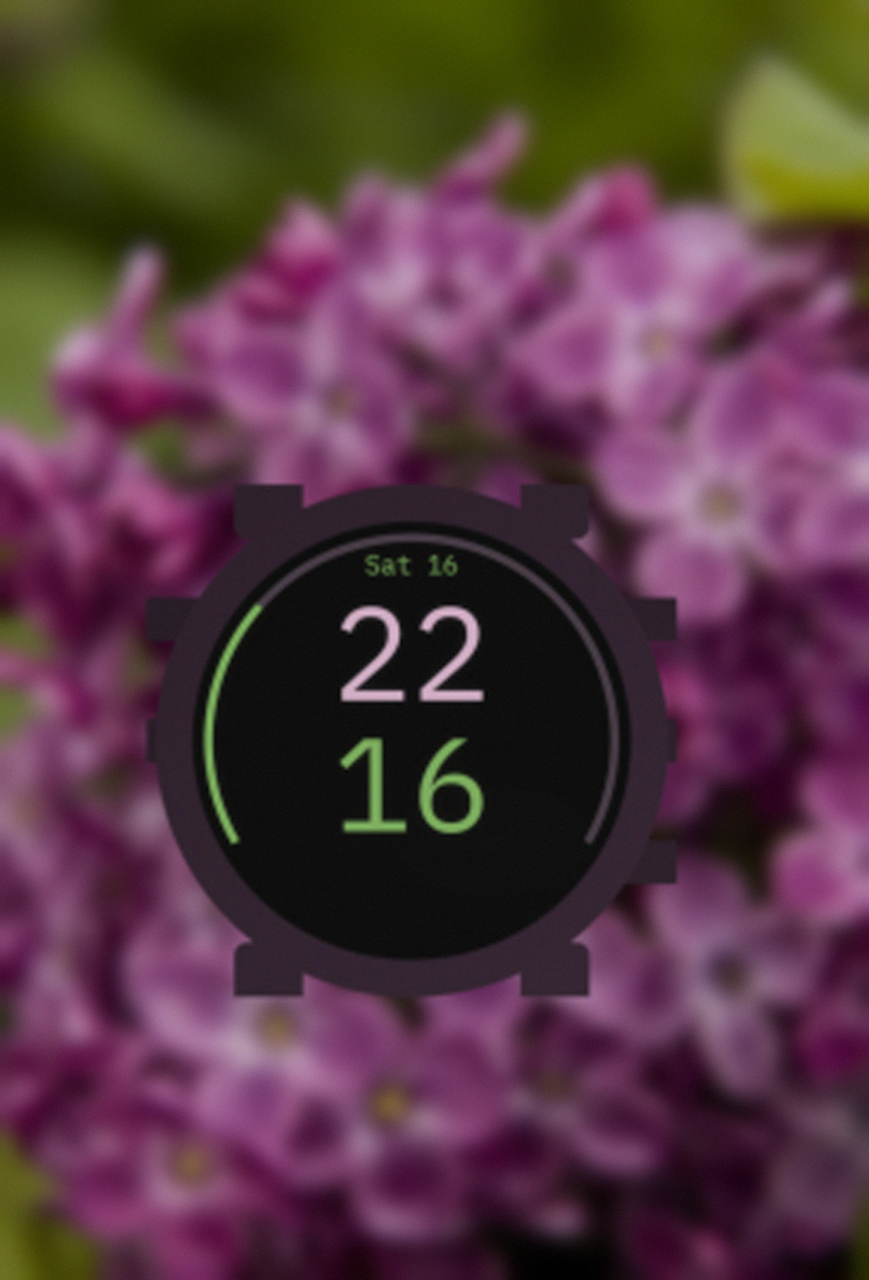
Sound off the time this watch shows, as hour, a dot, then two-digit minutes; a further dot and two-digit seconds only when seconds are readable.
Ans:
22.16
